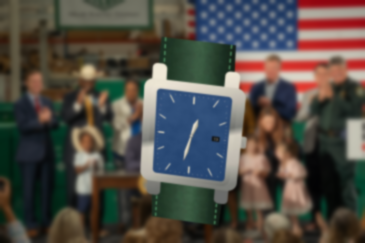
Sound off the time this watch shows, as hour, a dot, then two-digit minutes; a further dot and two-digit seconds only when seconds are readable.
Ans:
12.32
